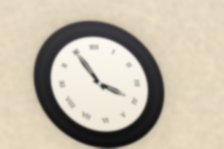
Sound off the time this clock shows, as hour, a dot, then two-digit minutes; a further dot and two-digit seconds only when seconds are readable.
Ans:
3.55
